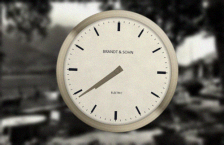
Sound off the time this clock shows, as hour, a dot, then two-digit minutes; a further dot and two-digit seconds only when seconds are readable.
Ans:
7.39
